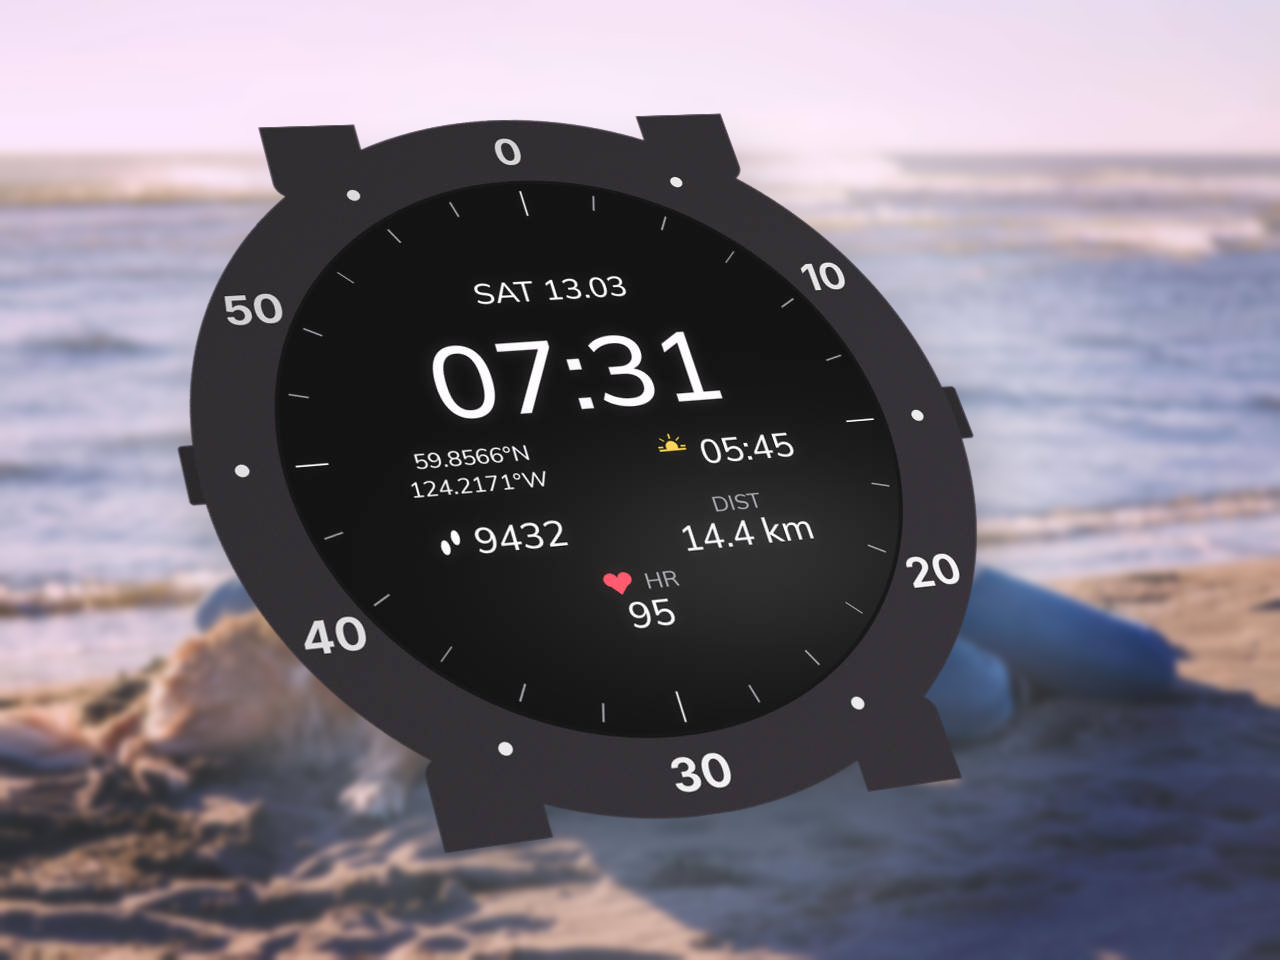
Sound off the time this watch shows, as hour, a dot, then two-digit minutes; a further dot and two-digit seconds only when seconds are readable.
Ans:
7.31
